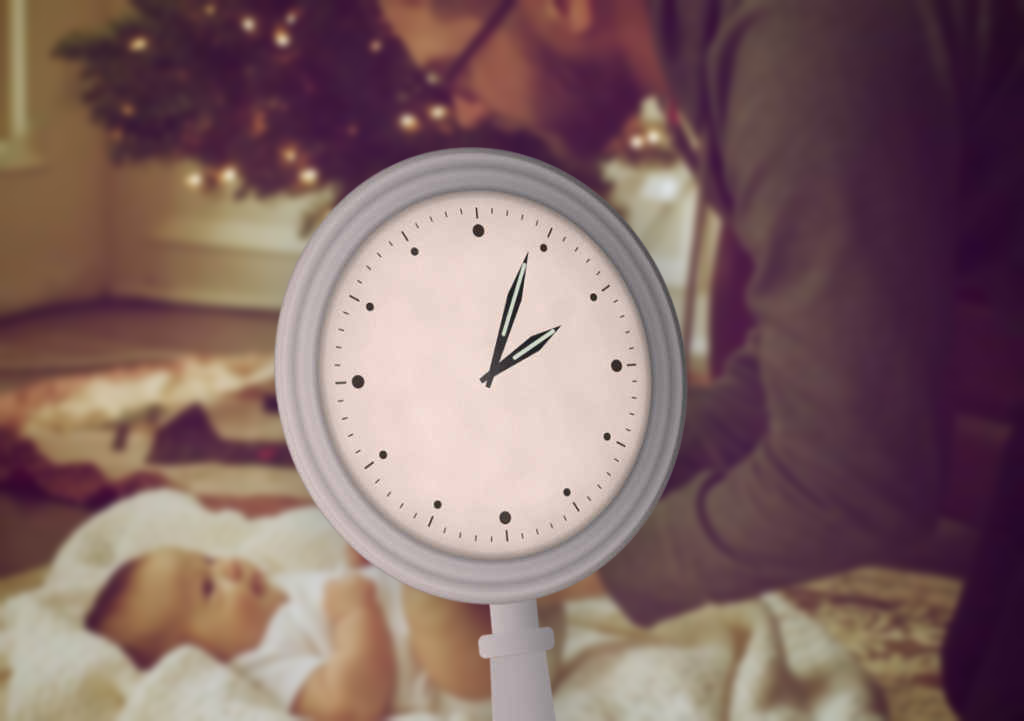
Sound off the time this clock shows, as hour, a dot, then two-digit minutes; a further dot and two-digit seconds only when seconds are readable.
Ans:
2.04
